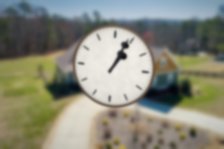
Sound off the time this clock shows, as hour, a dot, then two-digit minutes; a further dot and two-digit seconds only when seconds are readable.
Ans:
1.04
